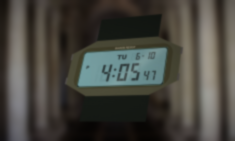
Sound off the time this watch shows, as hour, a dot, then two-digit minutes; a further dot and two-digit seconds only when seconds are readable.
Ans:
4.05
